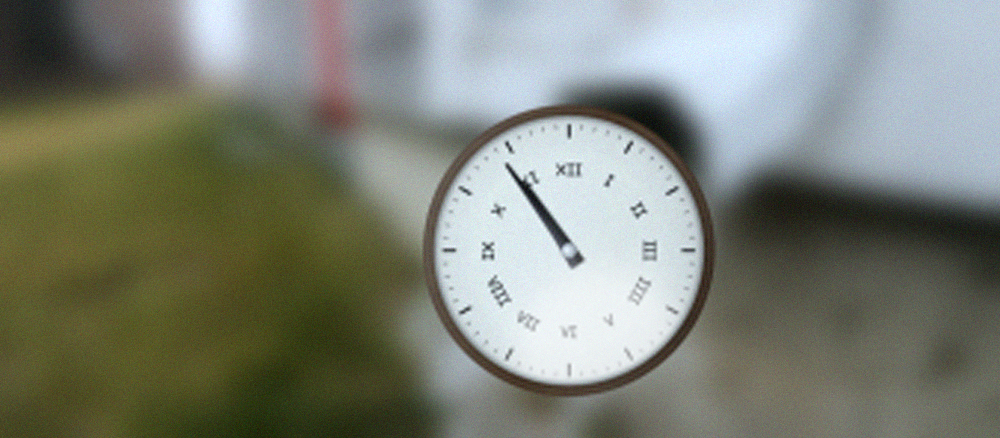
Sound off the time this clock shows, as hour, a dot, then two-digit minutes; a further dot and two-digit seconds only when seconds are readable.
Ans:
10.54
